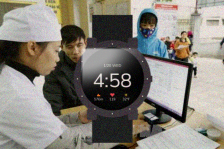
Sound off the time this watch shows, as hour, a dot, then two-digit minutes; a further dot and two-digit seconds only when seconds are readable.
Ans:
4.58
